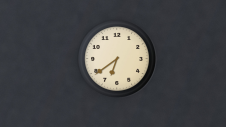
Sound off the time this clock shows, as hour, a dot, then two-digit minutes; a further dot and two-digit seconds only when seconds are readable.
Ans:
6.39
